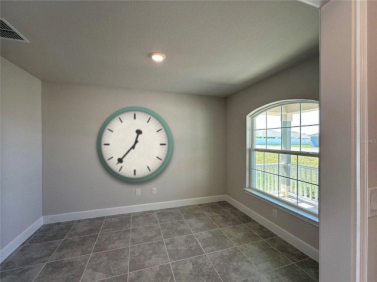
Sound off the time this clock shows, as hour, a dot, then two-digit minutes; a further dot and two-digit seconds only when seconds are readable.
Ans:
12.37
